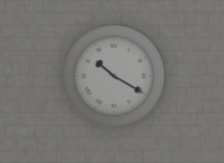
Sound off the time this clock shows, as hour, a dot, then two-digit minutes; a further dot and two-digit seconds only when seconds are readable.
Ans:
10.20
